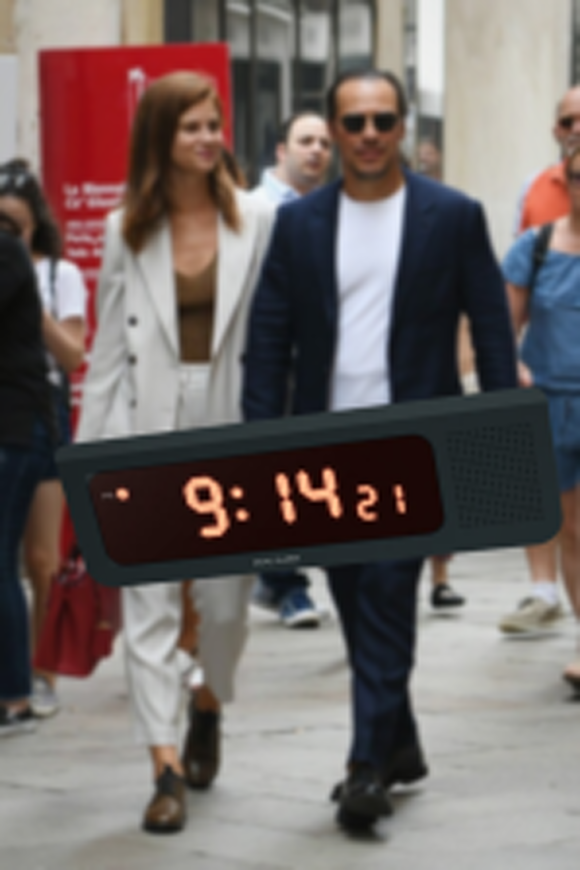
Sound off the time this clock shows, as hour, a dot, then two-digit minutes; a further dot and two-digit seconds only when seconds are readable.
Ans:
9.14.21
